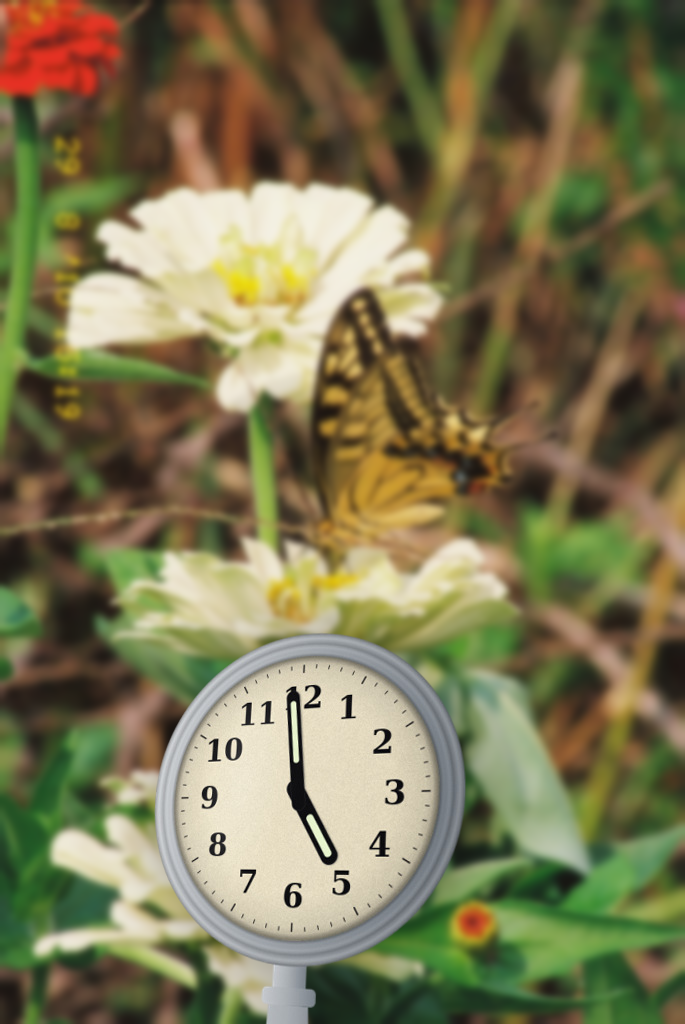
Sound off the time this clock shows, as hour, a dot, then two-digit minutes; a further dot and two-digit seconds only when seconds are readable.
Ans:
4.59
